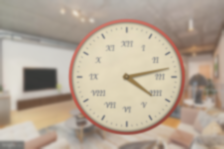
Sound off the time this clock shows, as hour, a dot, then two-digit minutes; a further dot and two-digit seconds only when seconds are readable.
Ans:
4.13
